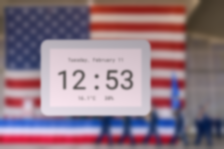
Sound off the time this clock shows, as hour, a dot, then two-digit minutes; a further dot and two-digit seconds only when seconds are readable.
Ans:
12.53
